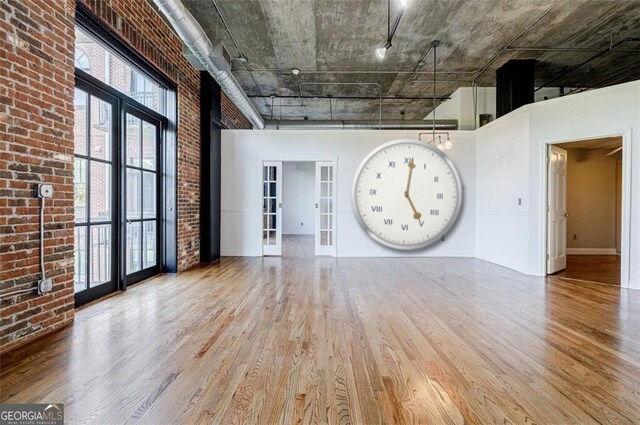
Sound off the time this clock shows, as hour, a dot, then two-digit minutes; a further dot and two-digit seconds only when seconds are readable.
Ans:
5.01
